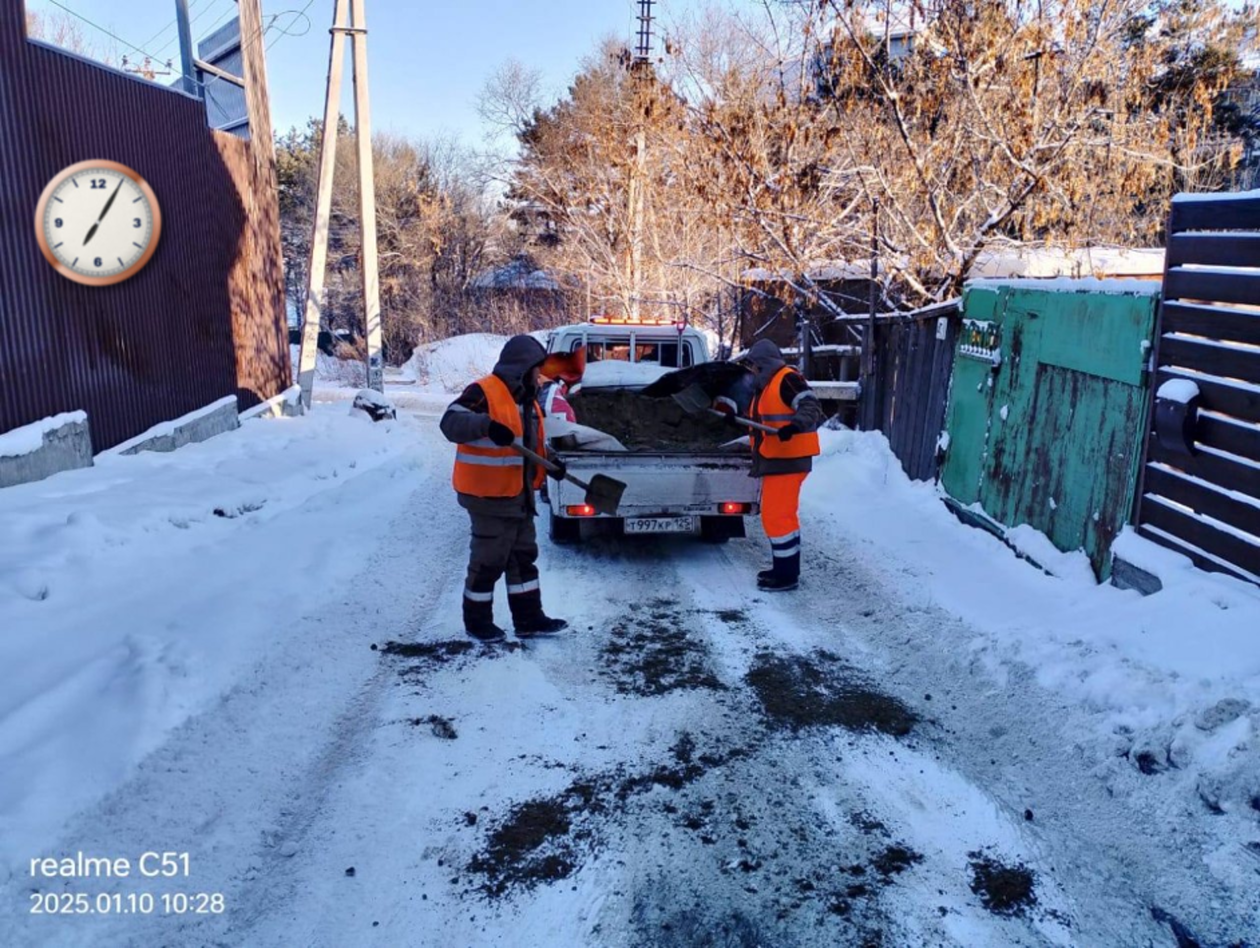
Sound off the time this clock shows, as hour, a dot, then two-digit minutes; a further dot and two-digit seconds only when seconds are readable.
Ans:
7.05
